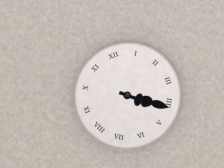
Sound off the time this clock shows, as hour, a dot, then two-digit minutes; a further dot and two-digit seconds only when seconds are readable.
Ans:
4.21
